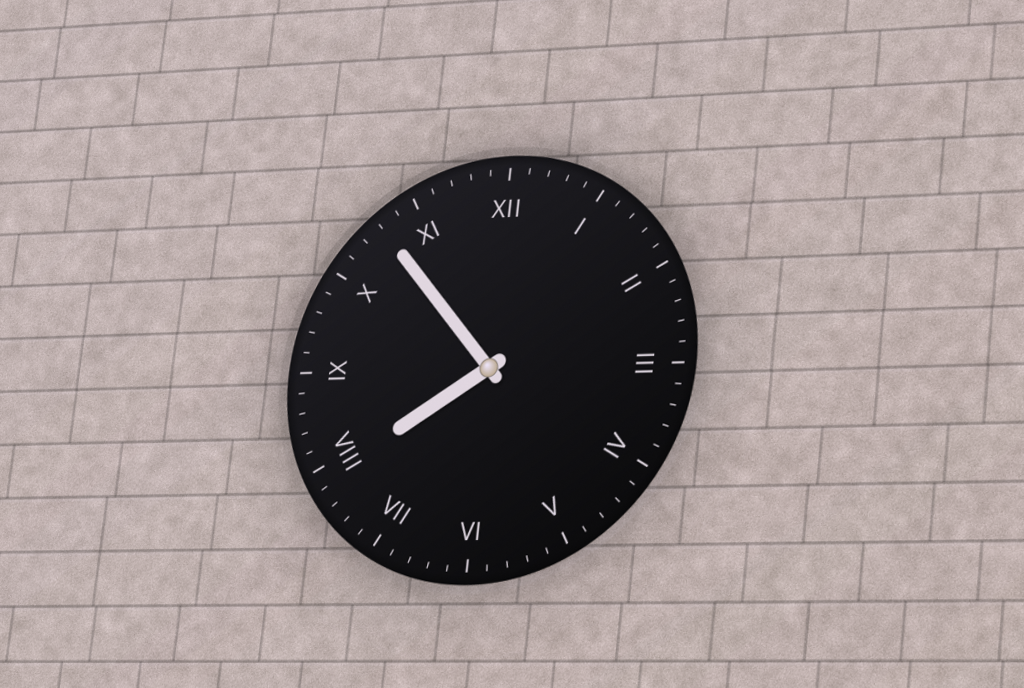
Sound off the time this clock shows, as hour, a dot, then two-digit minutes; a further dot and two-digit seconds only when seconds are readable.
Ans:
7.53
